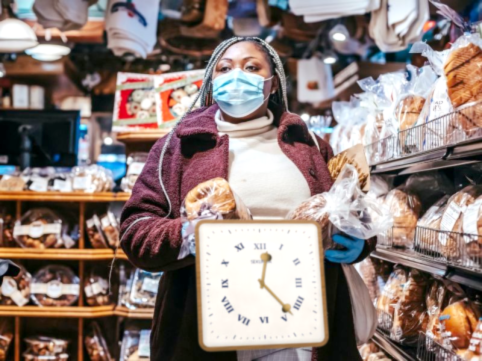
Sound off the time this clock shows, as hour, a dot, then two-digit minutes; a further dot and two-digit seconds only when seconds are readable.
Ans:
12.23
